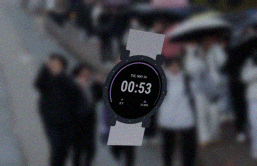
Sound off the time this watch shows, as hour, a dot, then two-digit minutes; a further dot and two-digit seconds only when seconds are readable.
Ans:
0.53
